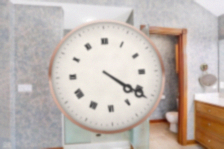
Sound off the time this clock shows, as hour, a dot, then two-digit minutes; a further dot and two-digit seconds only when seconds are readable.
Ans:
4.21
